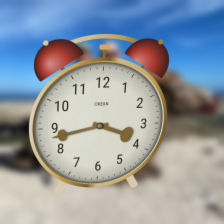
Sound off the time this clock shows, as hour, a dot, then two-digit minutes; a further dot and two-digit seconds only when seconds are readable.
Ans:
3.43
